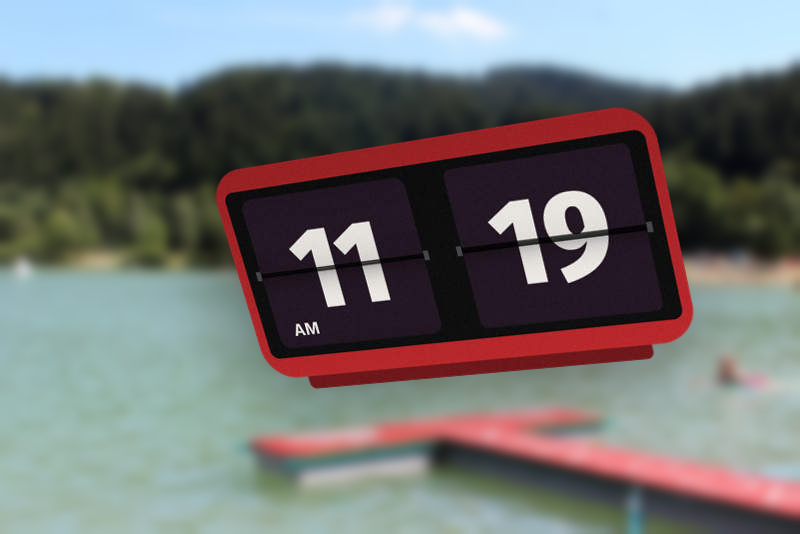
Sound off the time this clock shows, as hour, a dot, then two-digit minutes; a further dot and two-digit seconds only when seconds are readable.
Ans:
11.19
